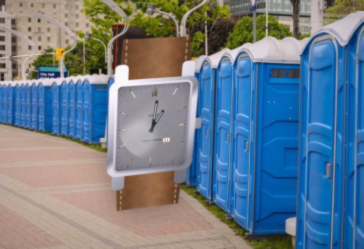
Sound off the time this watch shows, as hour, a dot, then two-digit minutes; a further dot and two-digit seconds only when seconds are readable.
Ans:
1.01
